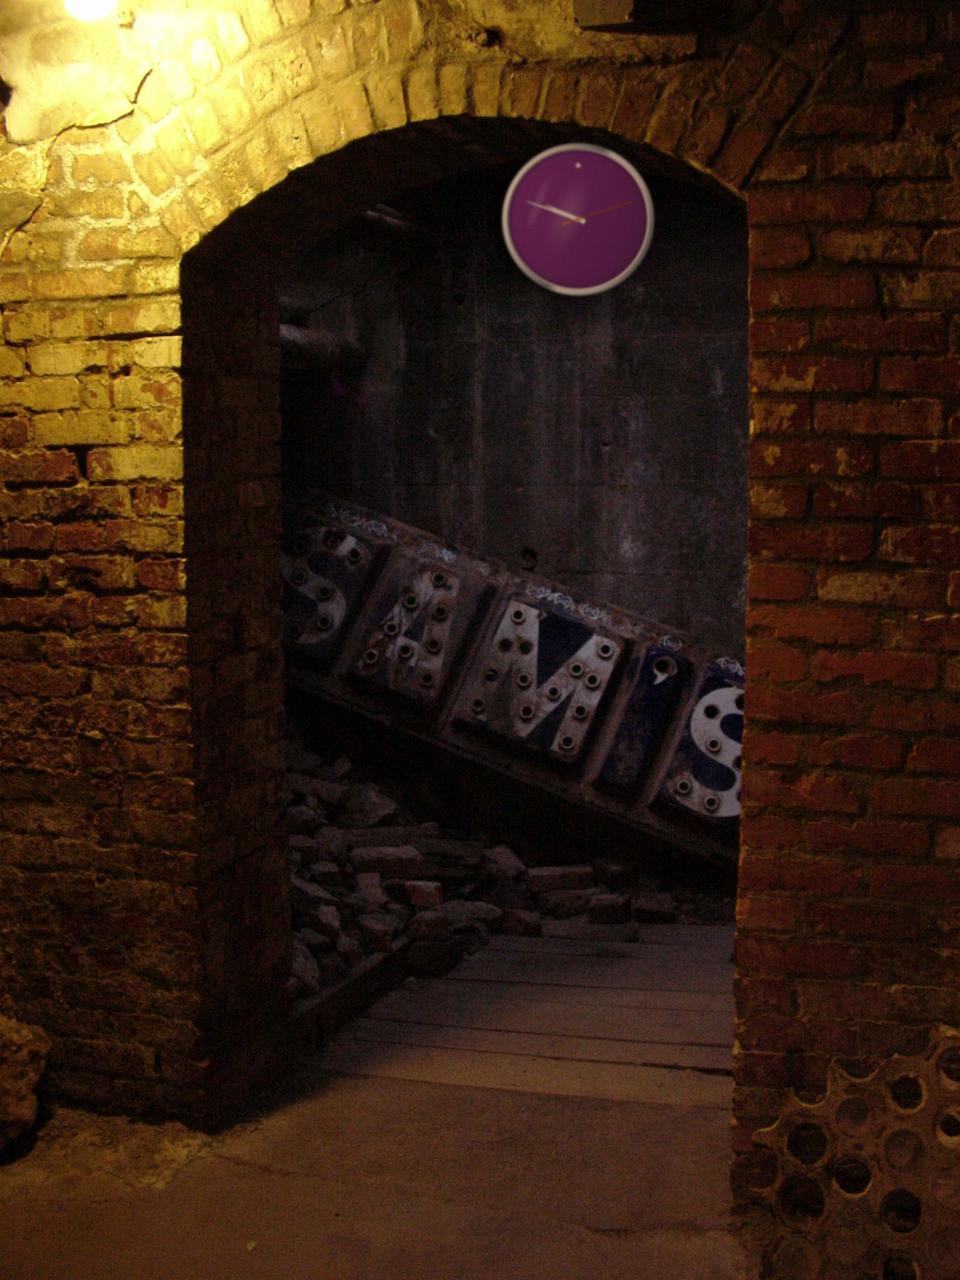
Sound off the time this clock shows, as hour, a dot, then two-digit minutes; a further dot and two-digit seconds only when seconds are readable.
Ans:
9.48.12
